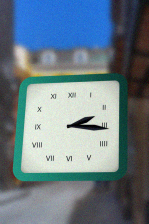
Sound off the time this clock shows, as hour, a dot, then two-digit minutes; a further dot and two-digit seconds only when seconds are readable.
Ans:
2.16
